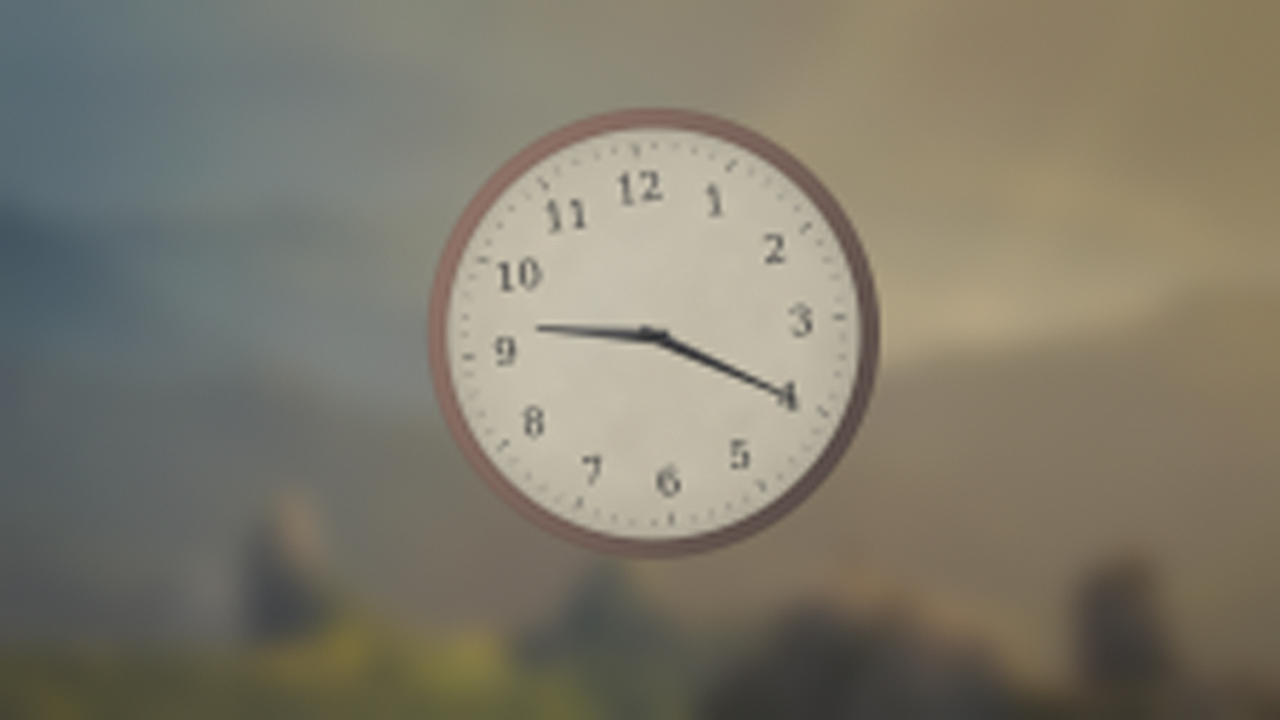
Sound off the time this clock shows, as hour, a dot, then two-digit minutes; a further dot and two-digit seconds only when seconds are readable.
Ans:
9.20
